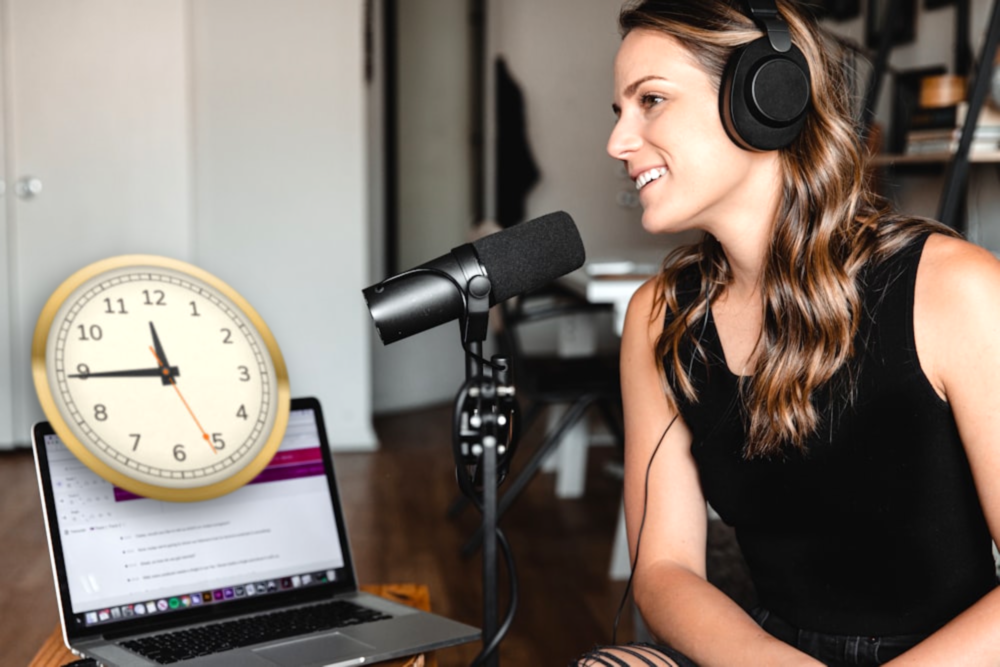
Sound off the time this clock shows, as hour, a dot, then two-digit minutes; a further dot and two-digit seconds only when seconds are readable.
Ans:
11.44.26
